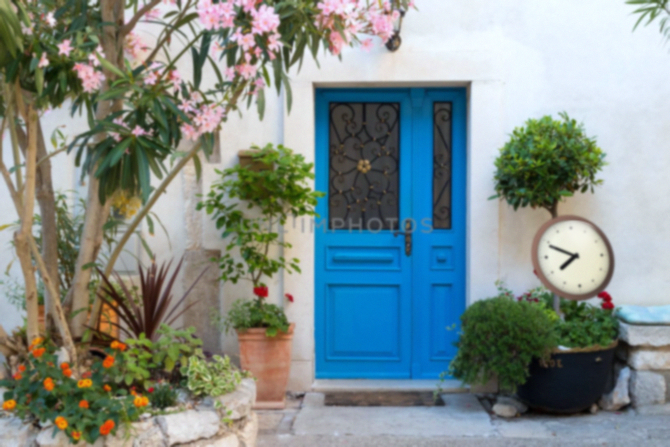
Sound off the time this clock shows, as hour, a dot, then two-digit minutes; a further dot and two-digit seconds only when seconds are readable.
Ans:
7.49
